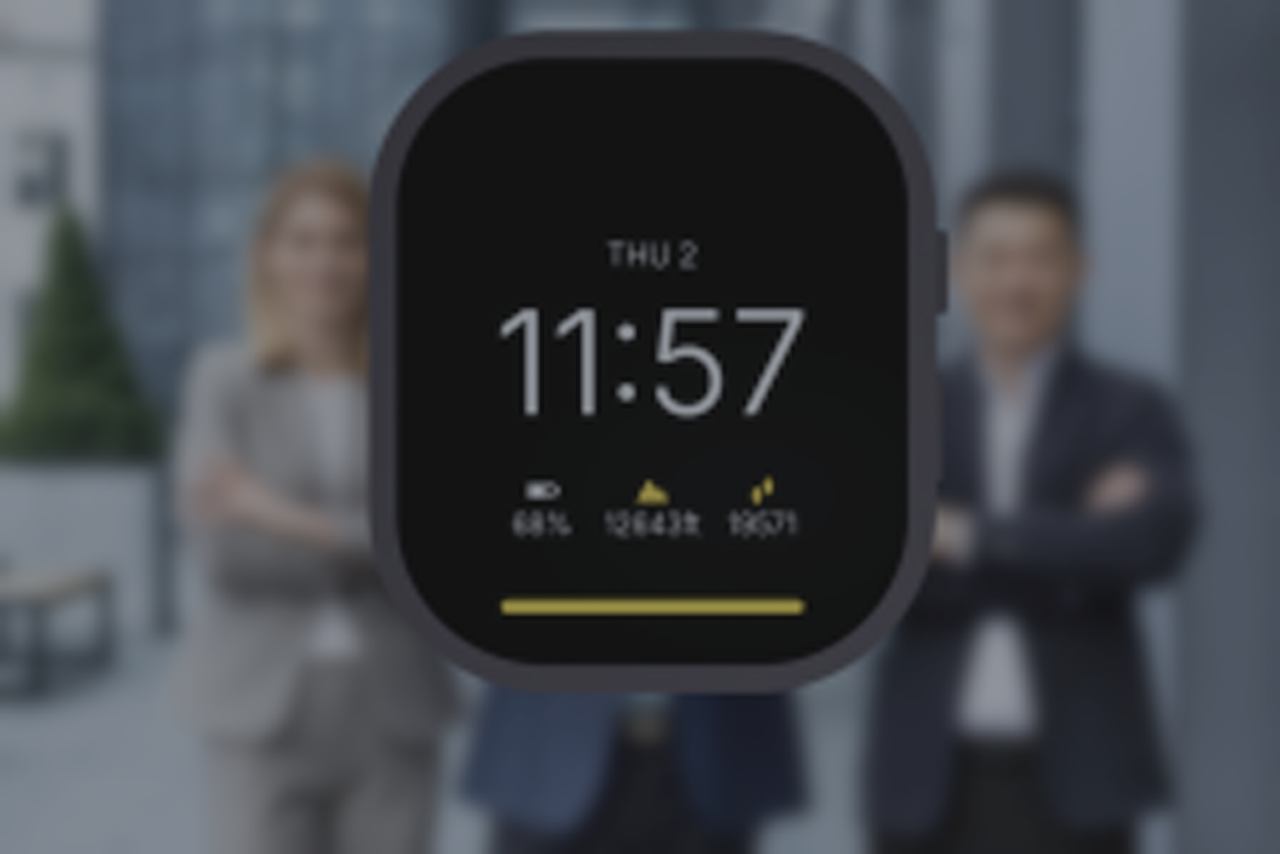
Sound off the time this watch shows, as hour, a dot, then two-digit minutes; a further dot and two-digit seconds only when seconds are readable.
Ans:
11.57
